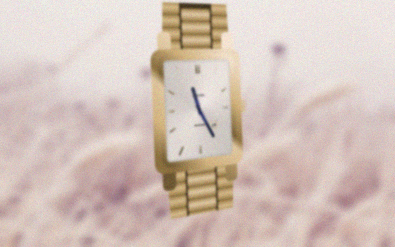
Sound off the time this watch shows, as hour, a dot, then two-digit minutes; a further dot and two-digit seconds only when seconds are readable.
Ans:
11.25
